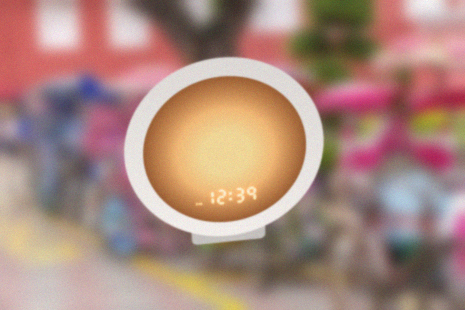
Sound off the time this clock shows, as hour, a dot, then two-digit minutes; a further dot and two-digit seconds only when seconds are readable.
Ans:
12.39
